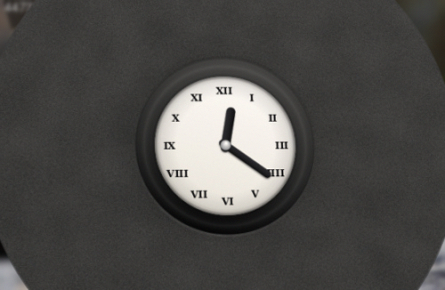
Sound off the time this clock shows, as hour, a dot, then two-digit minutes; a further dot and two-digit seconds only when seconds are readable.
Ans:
12.21
